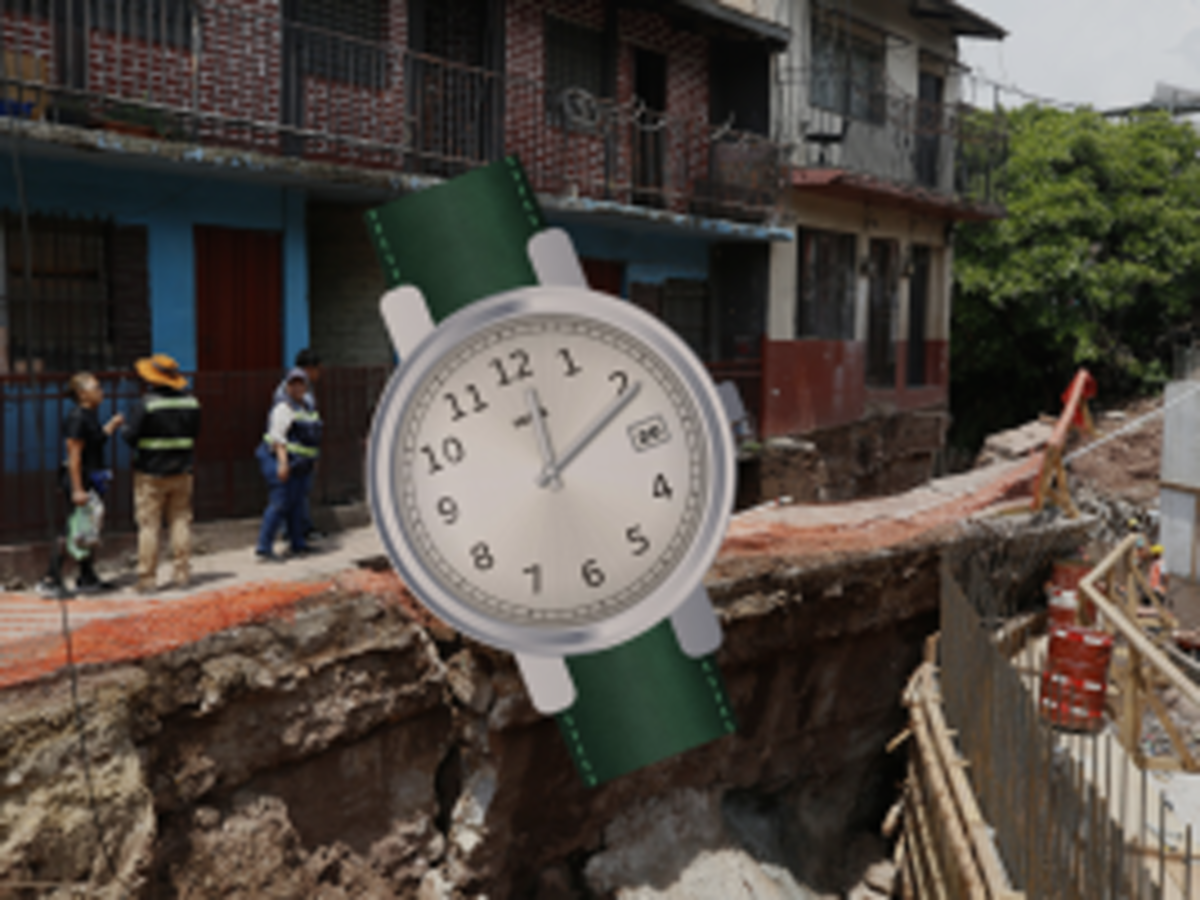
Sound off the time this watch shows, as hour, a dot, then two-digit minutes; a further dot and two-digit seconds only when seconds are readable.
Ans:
12.11
